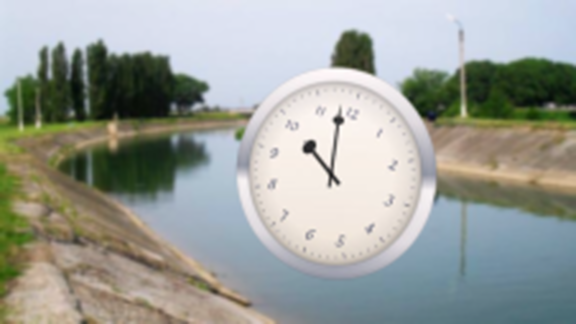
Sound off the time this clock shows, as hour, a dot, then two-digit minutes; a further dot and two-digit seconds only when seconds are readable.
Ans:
9.58
